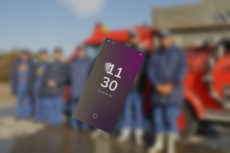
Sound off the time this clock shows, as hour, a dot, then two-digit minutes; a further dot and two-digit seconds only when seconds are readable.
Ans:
11.30
